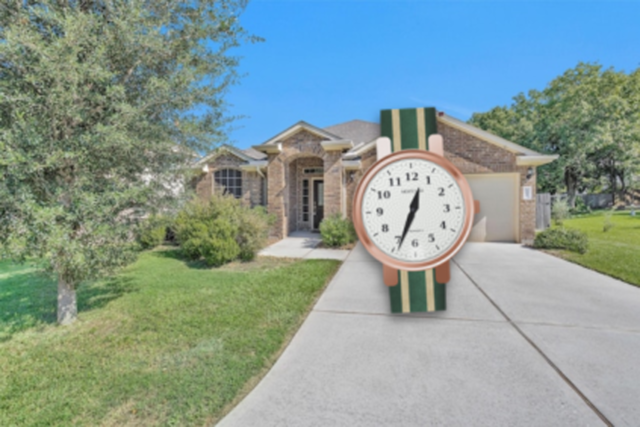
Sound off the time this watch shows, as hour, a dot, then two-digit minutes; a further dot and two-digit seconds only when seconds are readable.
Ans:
12.34
